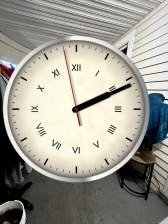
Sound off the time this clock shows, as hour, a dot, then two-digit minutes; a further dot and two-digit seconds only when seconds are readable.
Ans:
2.10.58
